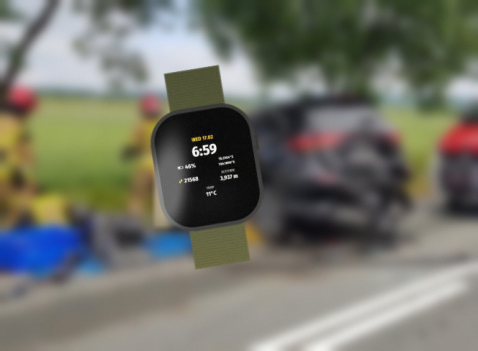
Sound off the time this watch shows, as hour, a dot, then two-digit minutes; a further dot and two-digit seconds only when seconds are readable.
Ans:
6.59
